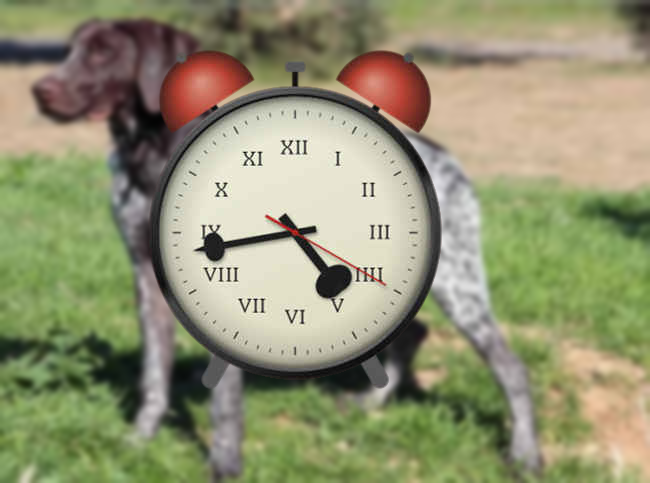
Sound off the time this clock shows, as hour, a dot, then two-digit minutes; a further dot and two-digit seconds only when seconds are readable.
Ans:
4.43.20
